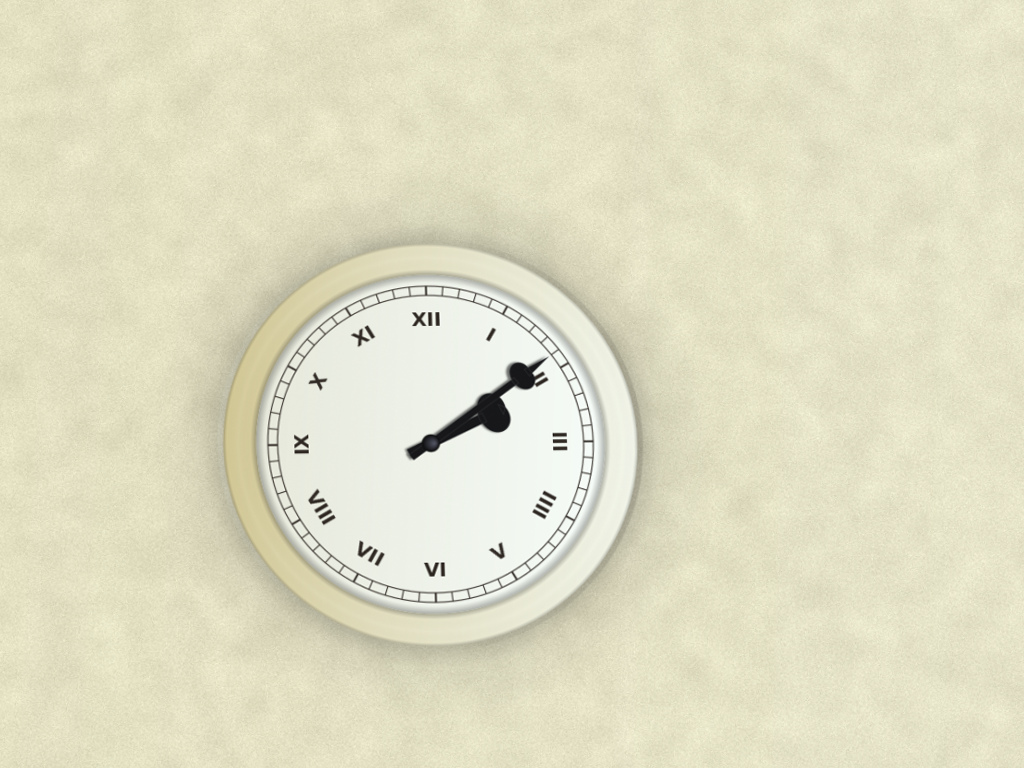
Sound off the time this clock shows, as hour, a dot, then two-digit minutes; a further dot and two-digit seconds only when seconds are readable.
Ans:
2.09
